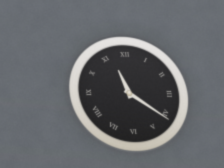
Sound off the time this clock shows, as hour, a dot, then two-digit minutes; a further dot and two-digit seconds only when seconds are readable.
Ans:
11.21
